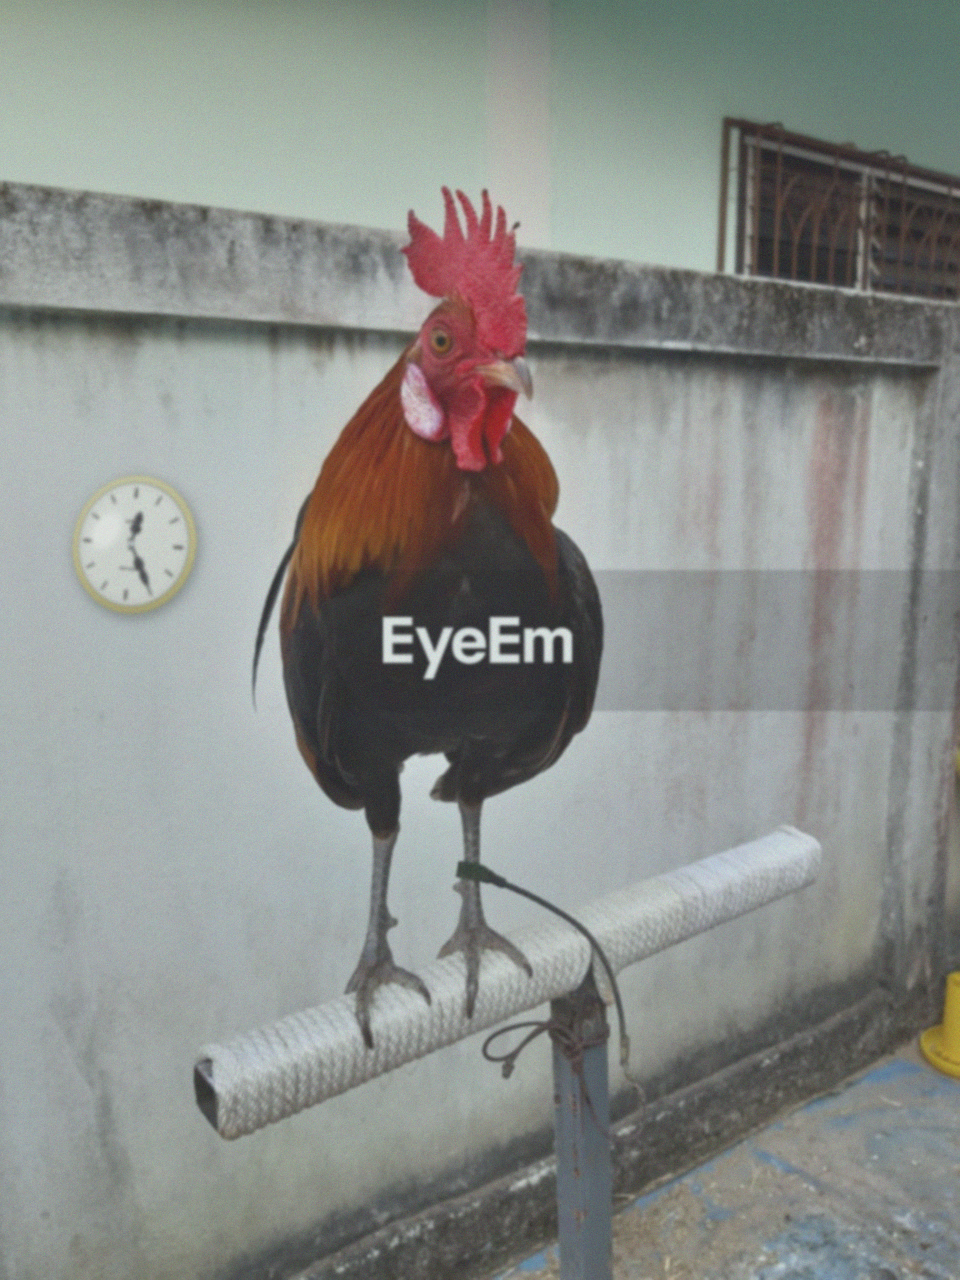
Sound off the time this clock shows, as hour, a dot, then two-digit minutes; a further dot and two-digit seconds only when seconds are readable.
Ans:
12.25
